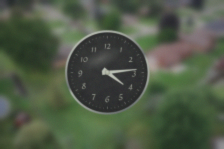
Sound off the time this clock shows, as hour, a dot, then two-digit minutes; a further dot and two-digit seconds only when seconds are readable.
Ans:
4.14
